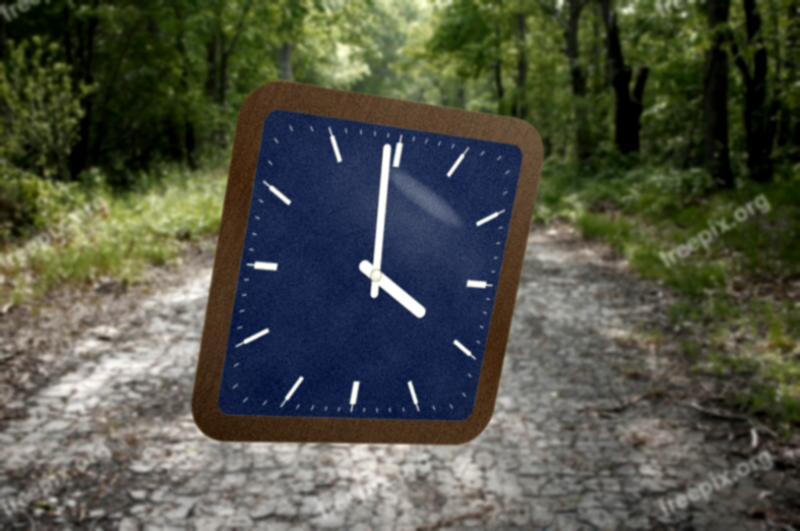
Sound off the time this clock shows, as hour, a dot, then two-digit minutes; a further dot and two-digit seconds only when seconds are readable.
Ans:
3.59
